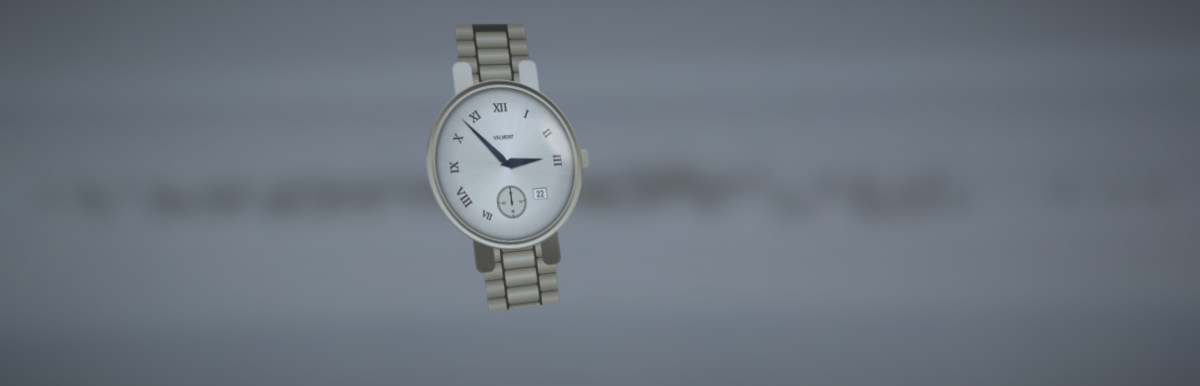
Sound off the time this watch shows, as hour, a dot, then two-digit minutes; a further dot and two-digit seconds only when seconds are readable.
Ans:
2.53
